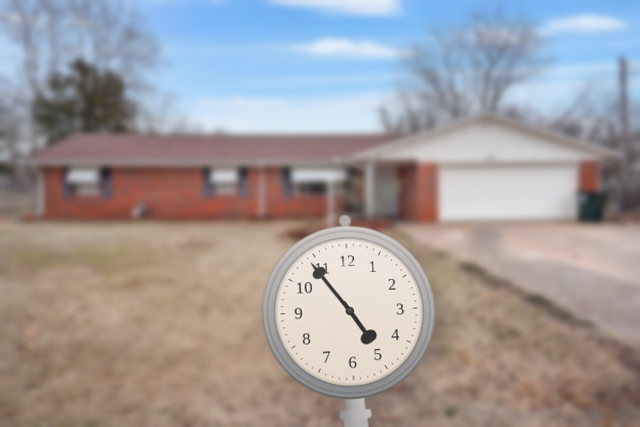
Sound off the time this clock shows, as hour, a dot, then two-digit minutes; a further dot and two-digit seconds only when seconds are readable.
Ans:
4.54
